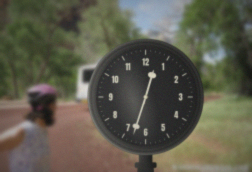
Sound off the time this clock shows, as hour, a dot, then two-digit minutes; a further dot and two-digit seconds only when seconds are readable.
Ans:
12.33
